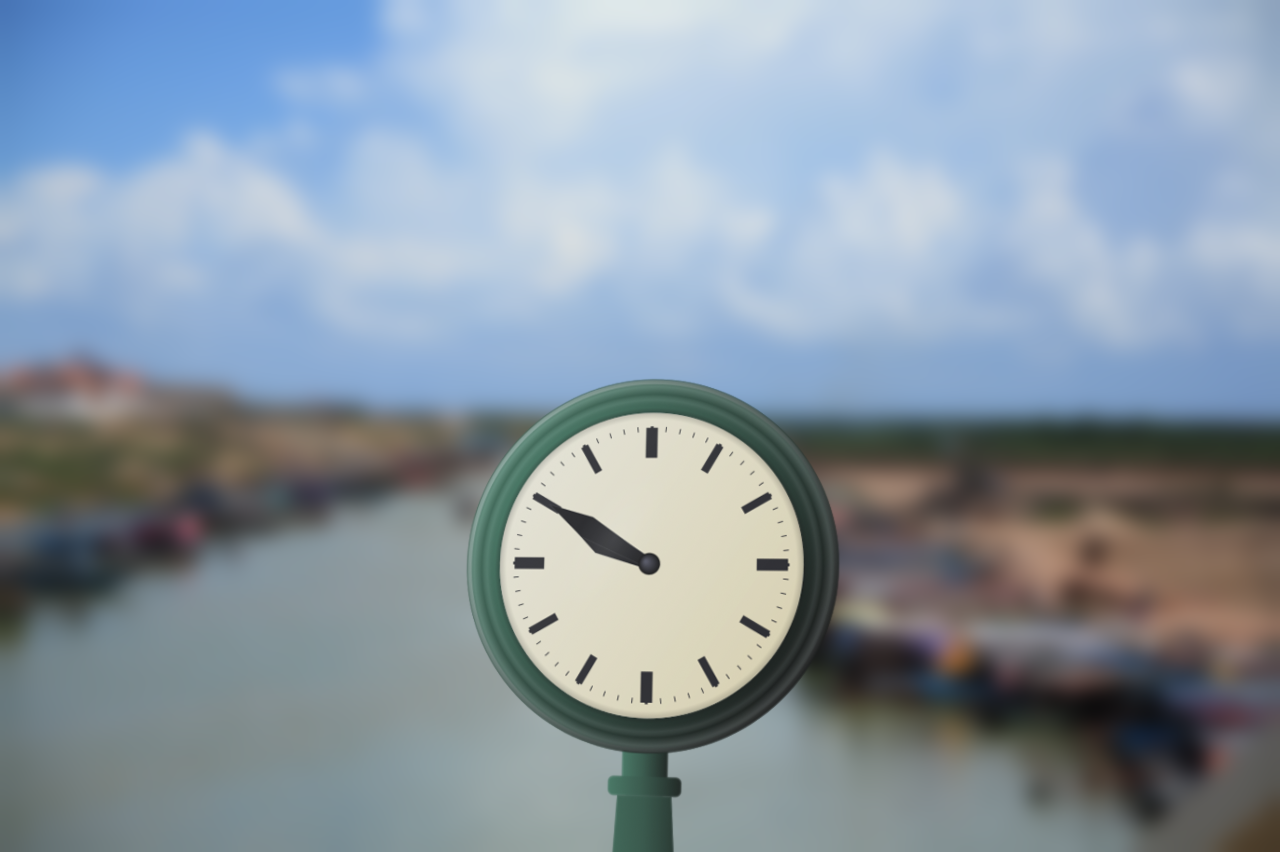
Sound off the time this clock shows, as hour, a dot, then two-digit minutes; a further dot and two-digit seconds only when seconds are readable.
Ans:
9.50
